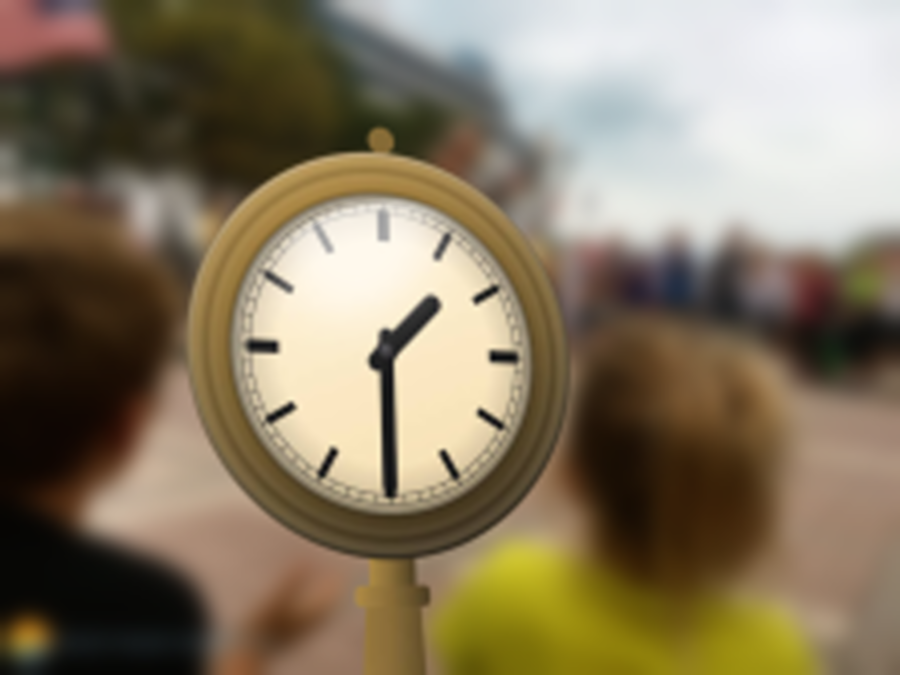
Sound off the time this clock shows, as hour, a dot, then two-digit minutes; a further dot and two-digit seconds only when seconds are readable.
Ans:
1.30
